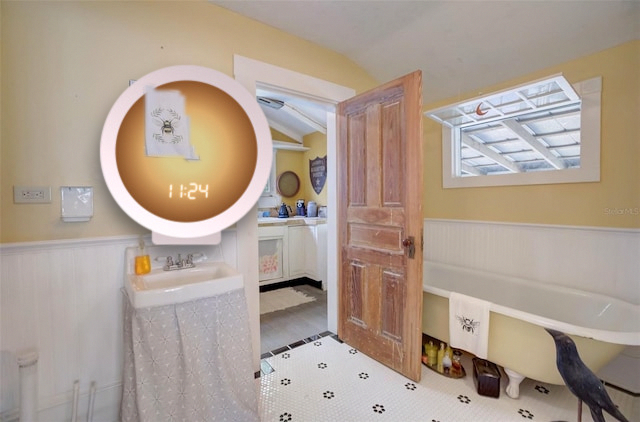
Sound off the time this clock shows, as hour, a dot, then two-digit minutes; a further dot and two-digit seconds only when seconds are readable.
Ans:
11.24
